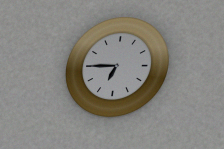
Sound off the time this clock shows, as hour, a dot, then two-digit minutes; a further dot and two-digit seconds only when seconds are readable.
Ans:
6.45
